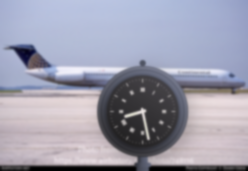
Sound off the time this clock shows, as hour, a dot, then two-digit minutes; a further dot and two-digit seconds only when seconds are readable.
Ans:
8.28
